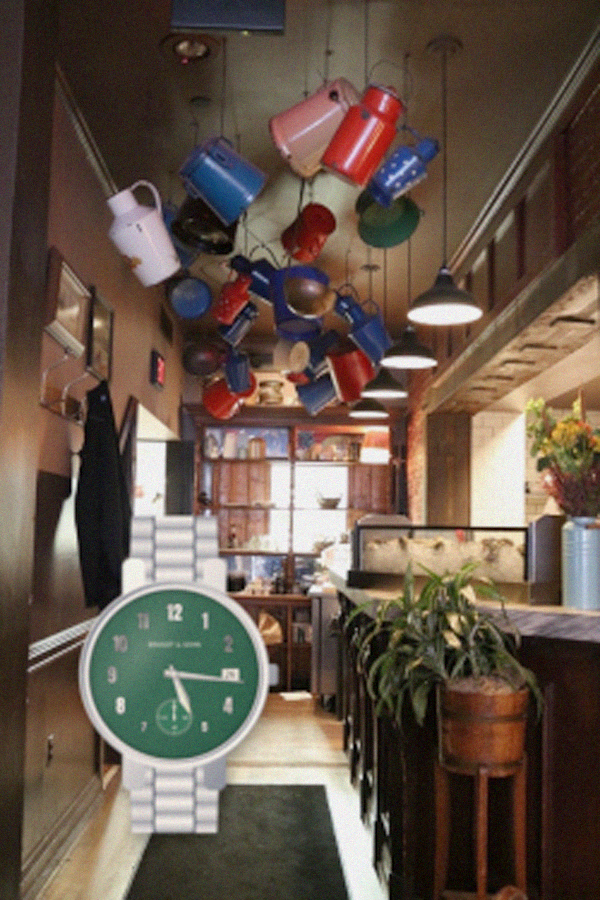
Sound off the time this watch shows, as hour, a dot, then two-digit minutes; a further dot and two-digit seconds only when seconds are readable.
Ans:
5.16
